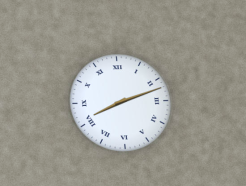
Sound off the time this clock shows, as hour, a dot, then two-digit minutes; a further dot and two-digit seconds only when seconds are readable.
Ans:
8.12
